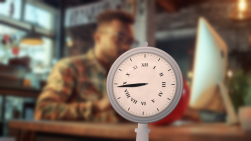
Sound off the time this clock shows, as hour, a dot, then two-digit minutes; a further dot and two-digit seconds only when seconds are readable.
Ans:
8.44
